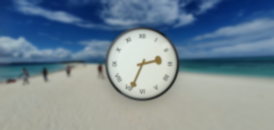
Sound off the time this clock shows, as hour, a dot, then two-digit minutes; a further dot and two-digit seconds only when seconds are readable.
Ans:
2.34
